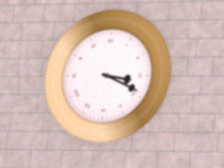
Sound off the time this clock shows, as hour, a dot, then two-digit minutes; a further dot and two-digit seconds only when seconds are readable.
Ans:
3.19
